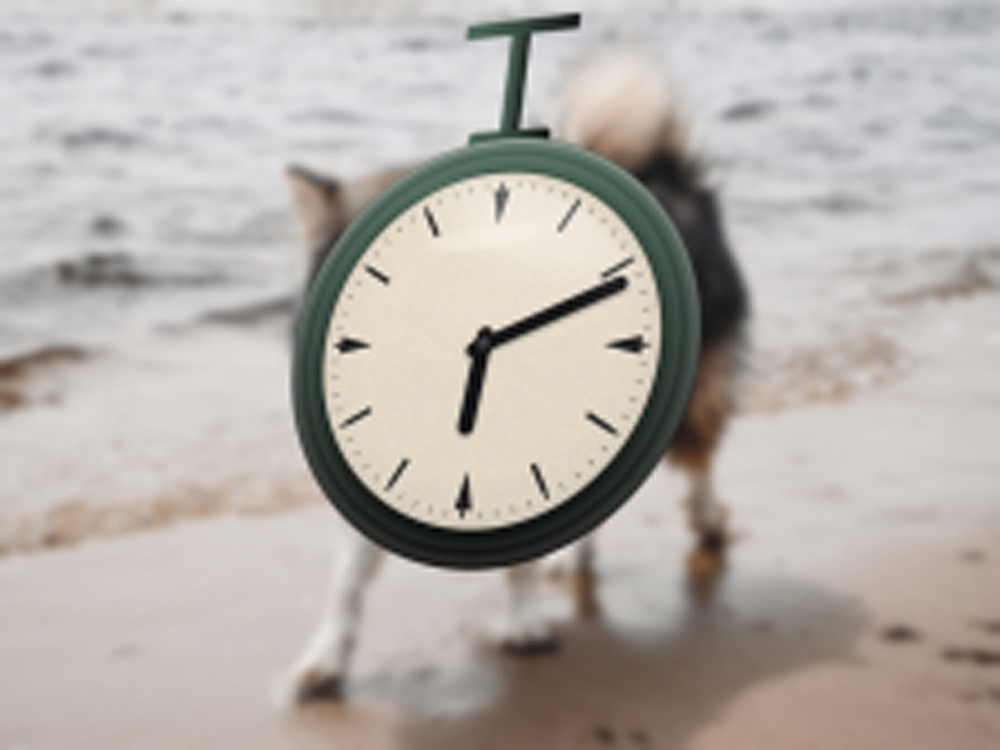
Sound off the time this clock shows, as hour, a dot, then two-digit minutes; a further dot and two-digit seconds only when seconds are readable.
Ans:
6.11
